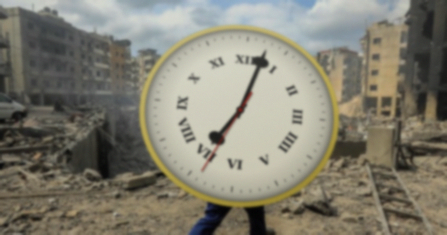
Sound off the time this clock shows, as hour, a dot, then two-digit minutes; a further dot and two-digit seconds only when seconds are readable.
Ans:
7.02.34
